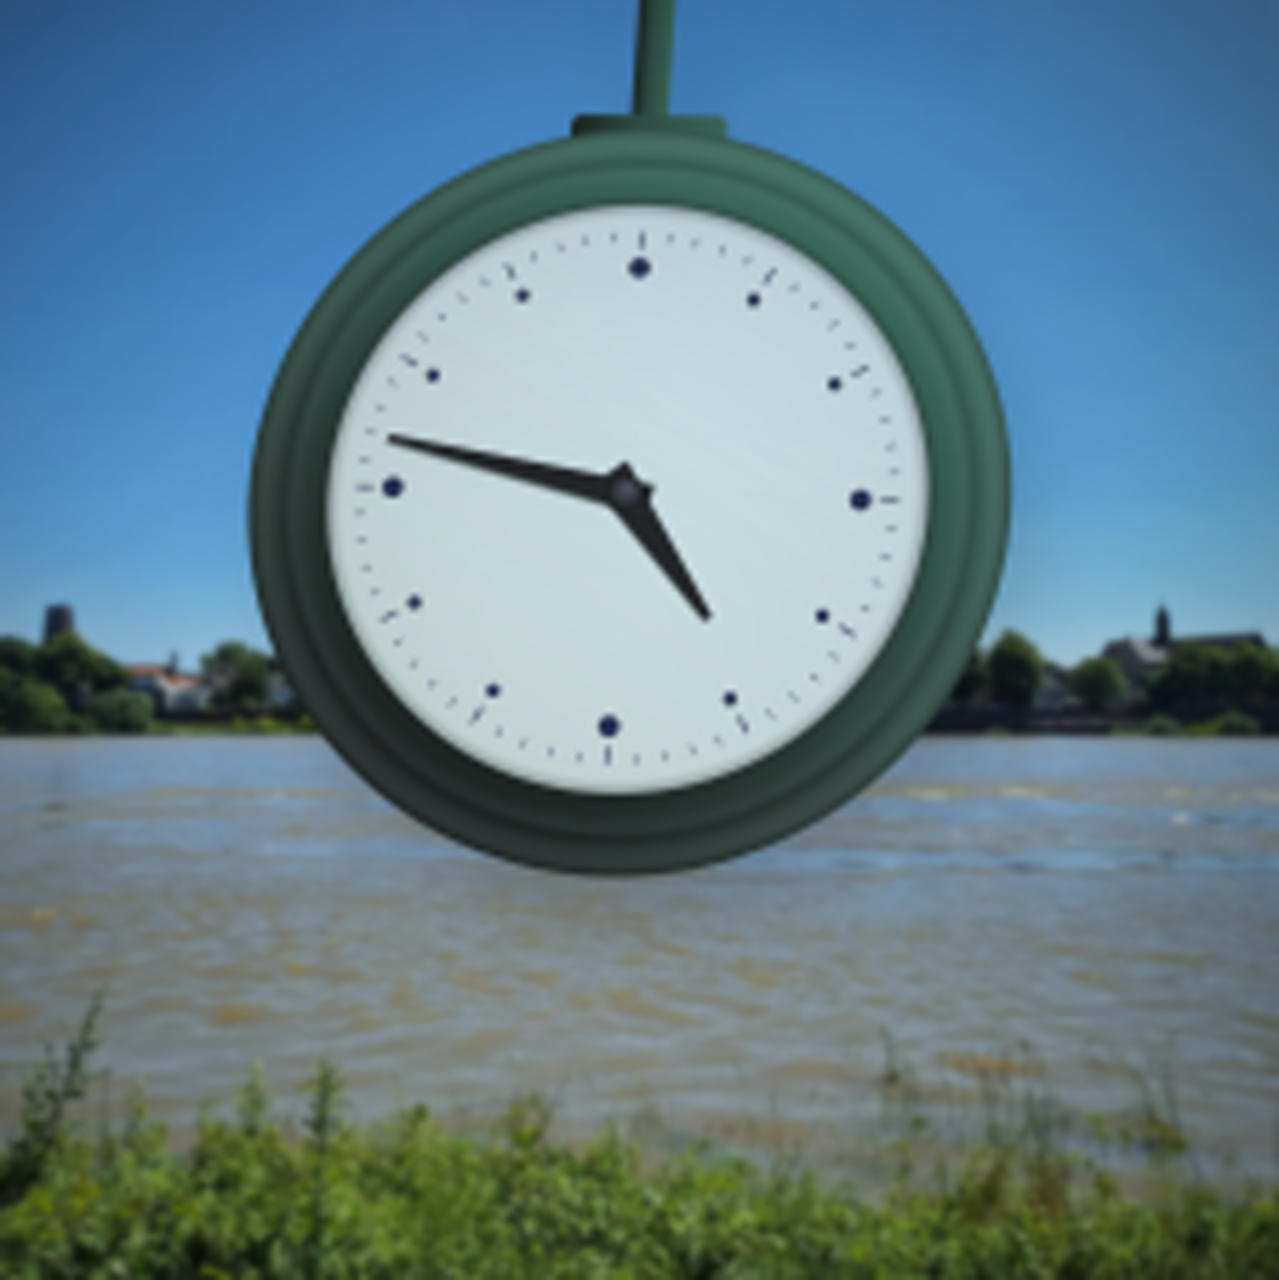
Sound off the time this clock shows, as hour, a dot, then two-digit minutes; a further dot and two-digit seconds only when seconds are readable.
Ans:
4.47
